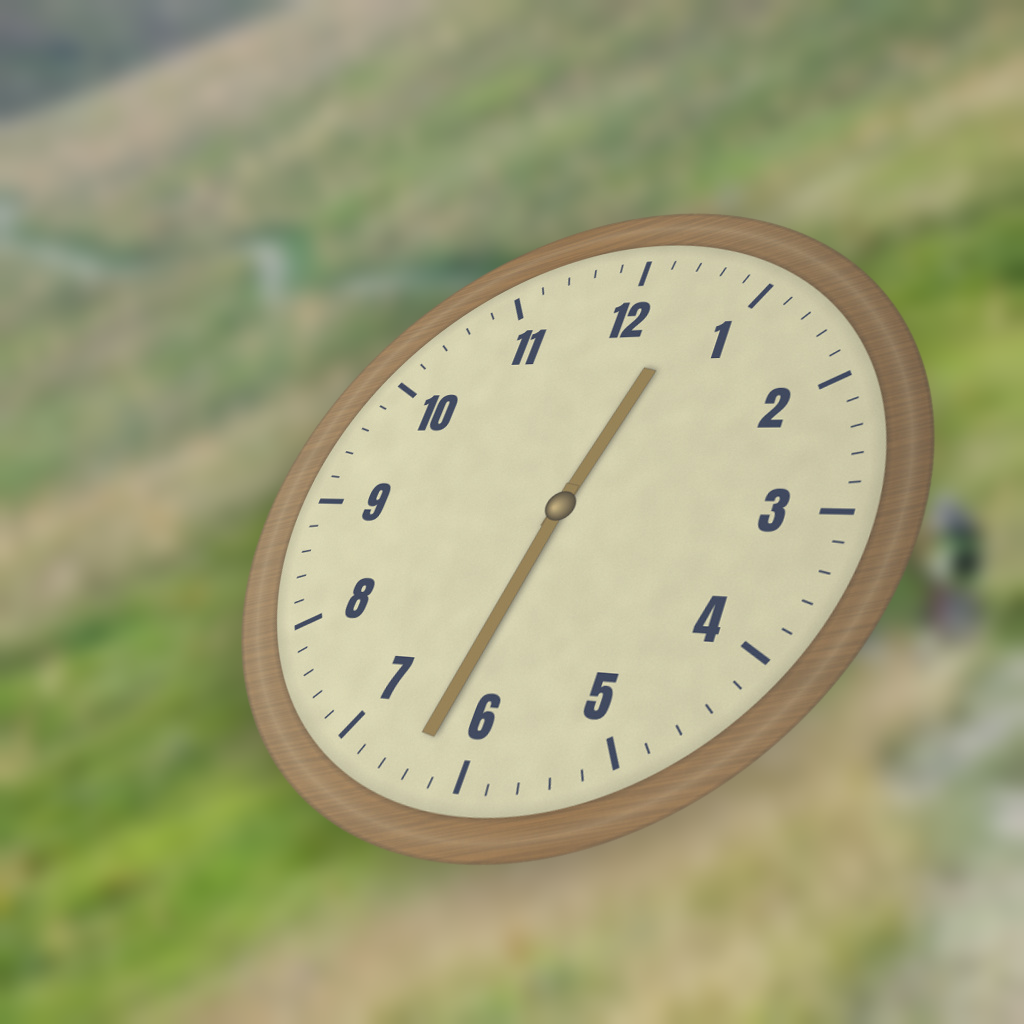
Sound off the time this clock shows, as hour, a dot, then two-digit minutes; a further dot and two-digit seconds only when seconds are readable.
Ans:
12.32
